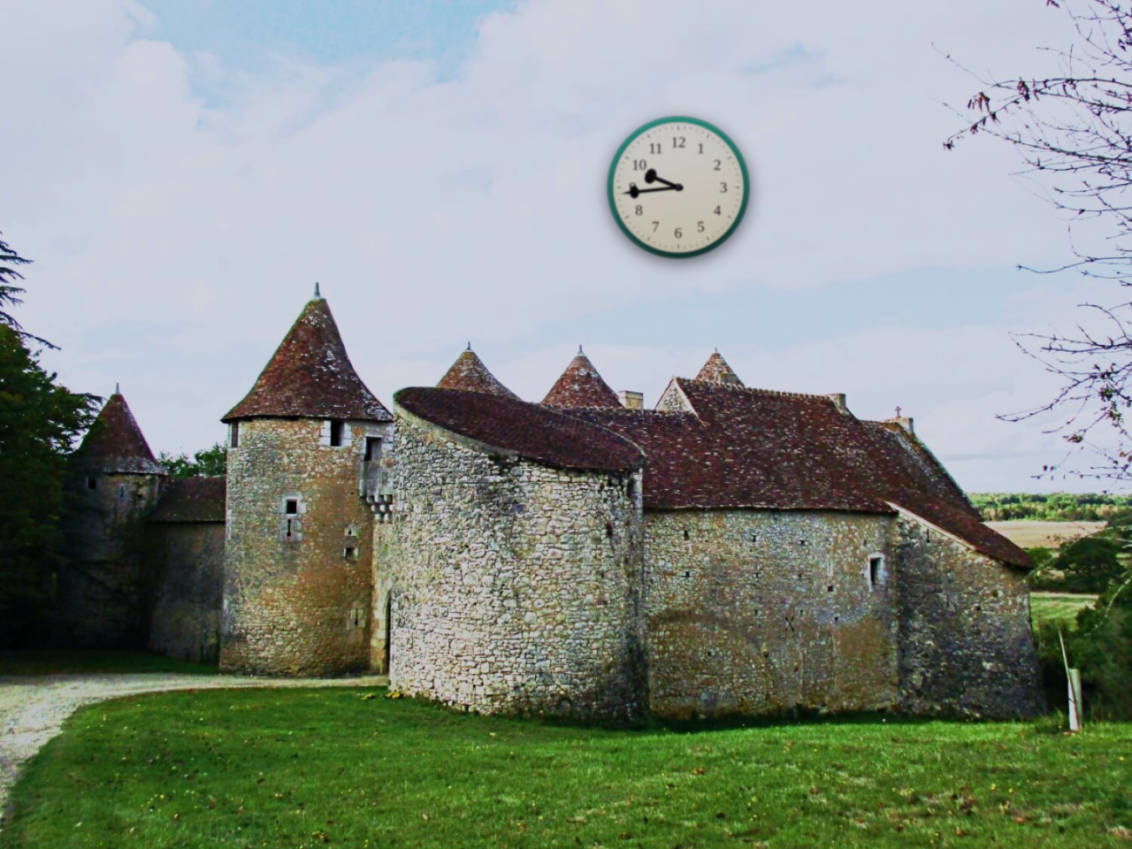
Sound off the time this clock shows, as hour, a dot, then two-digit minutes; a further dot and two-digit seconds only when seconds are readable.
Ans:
9.44
